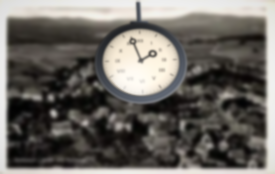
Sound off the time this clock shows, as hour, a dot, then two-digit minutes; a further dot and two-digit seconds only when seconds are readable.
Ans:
1.57
